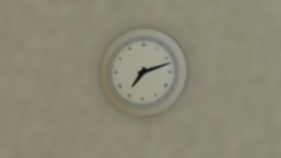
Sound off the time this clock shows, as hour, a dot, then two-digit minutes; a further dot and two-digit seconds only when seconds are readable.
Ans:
7.12
